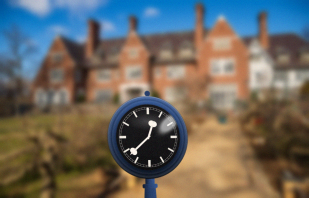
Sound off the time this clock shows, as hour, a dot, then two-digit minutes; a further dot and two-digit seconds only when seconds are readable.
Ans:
12.38
